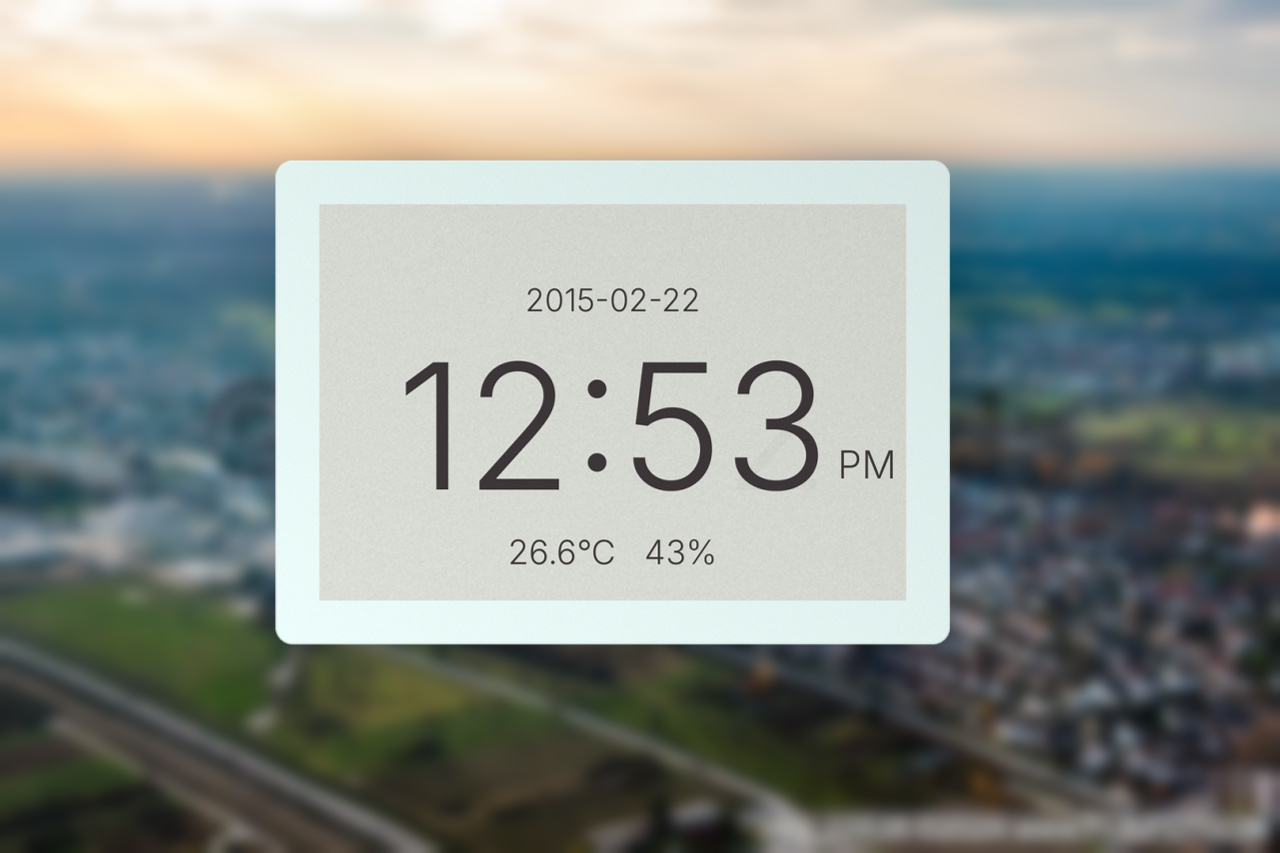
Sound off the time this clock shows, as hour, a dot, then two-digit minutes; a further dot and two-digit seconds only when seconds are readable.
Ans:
12.53
